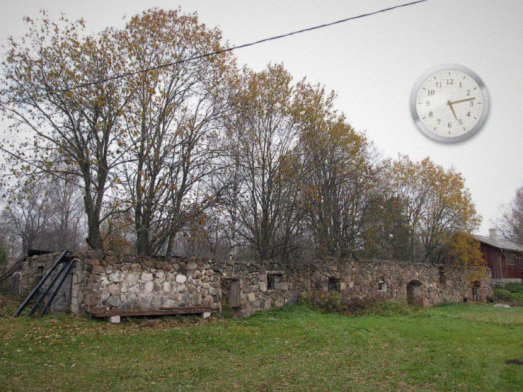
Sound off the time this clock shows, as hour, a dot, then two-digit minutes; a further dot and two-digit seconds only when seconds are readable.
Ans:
5.13
